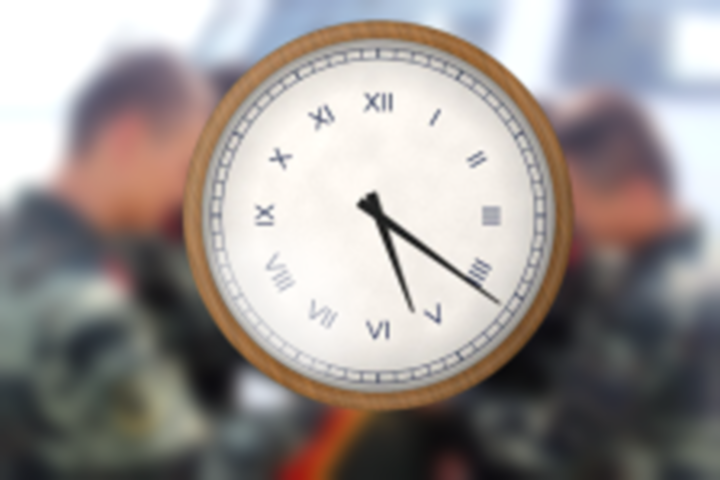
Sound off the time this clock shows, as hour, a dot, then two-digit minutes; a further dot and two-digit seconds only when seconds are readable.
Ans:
5.21
